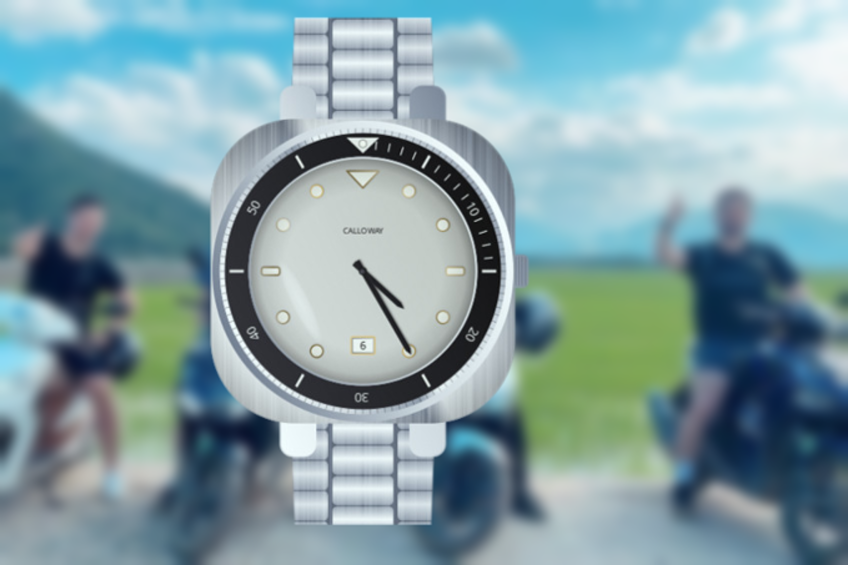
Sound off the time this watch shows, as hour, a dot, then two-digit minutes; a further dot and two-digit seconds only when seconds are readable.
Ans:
4.25
